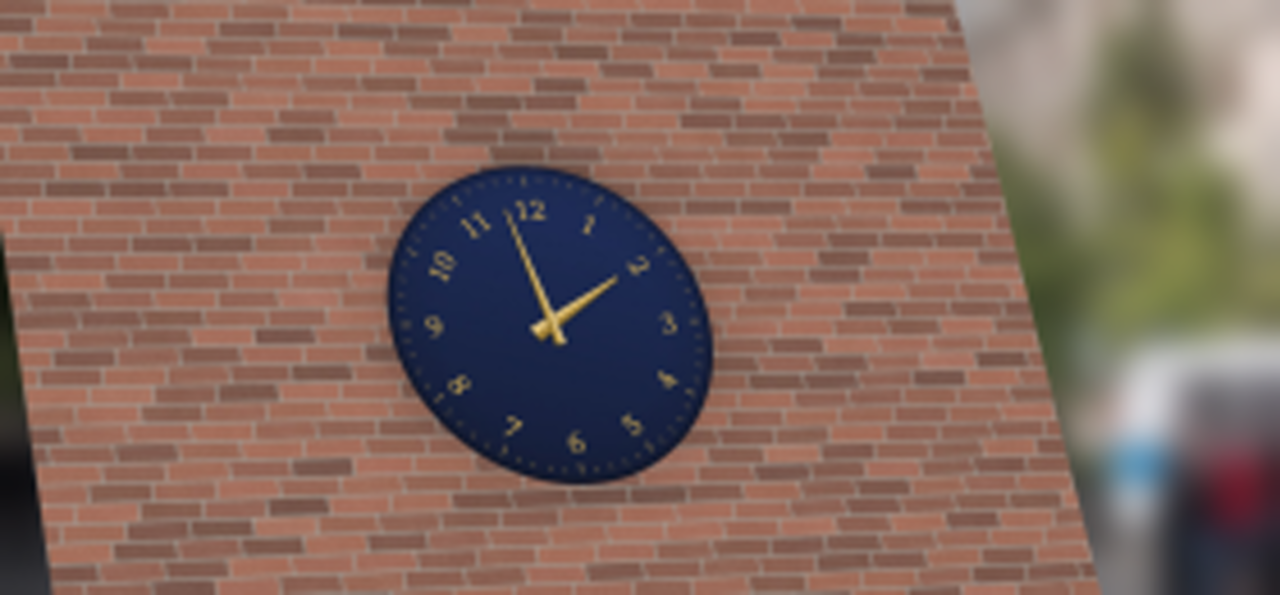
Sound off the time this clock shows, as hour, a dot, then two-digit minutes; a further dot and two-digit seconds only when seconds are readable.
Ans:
1.58
